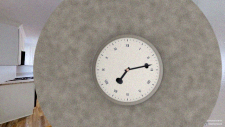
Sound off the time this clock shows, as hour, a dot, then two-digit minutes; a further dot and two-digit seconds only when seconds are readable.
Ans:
7.13
